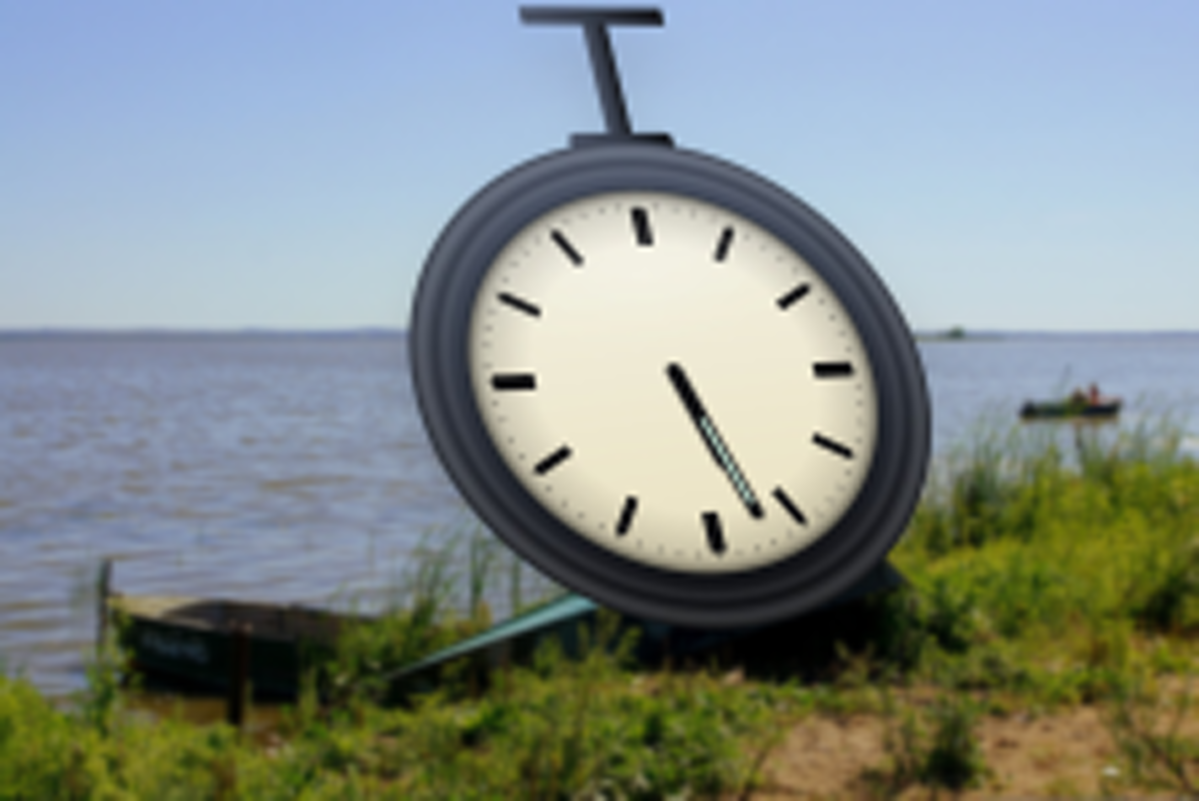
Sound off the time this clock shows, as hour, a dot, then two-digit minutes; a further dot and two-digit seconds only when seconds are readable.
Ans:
5.27
